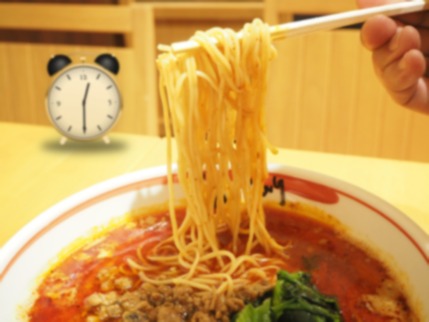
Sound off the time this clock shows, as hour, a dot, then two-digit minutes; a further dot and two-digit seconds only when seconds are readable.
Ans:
12.30
